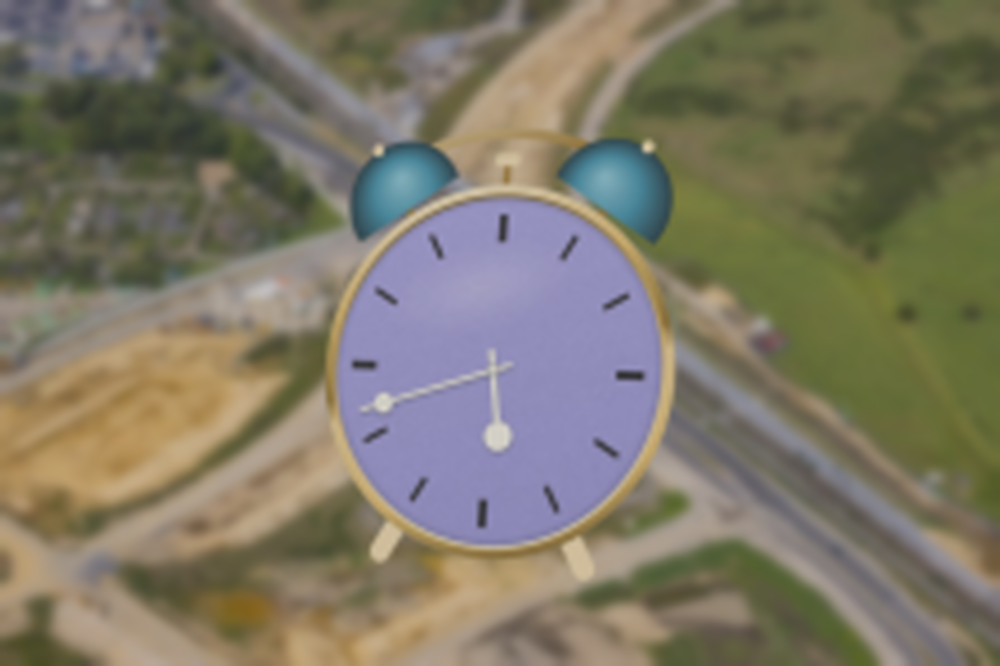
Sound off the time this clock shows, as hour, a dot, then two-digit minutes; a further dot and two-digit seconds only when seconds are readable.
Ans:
5.42
